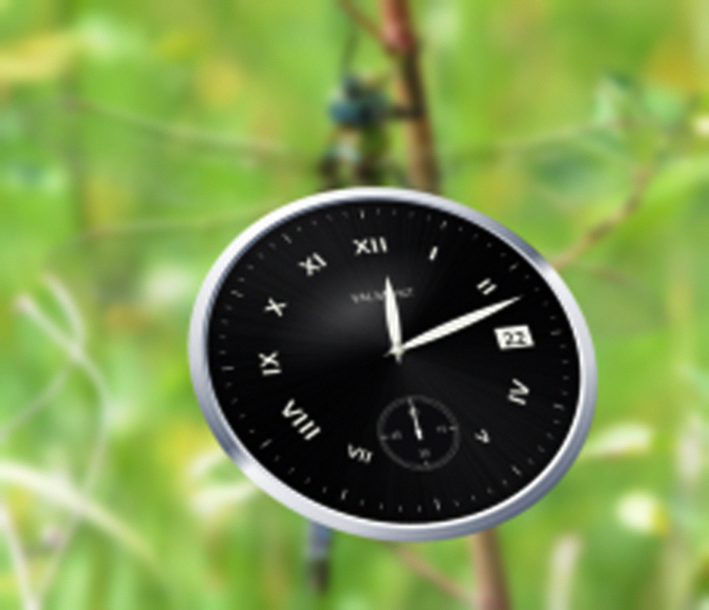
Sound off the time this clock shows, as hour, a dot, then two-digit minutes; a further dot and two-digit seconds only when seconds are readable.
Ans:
12.12
